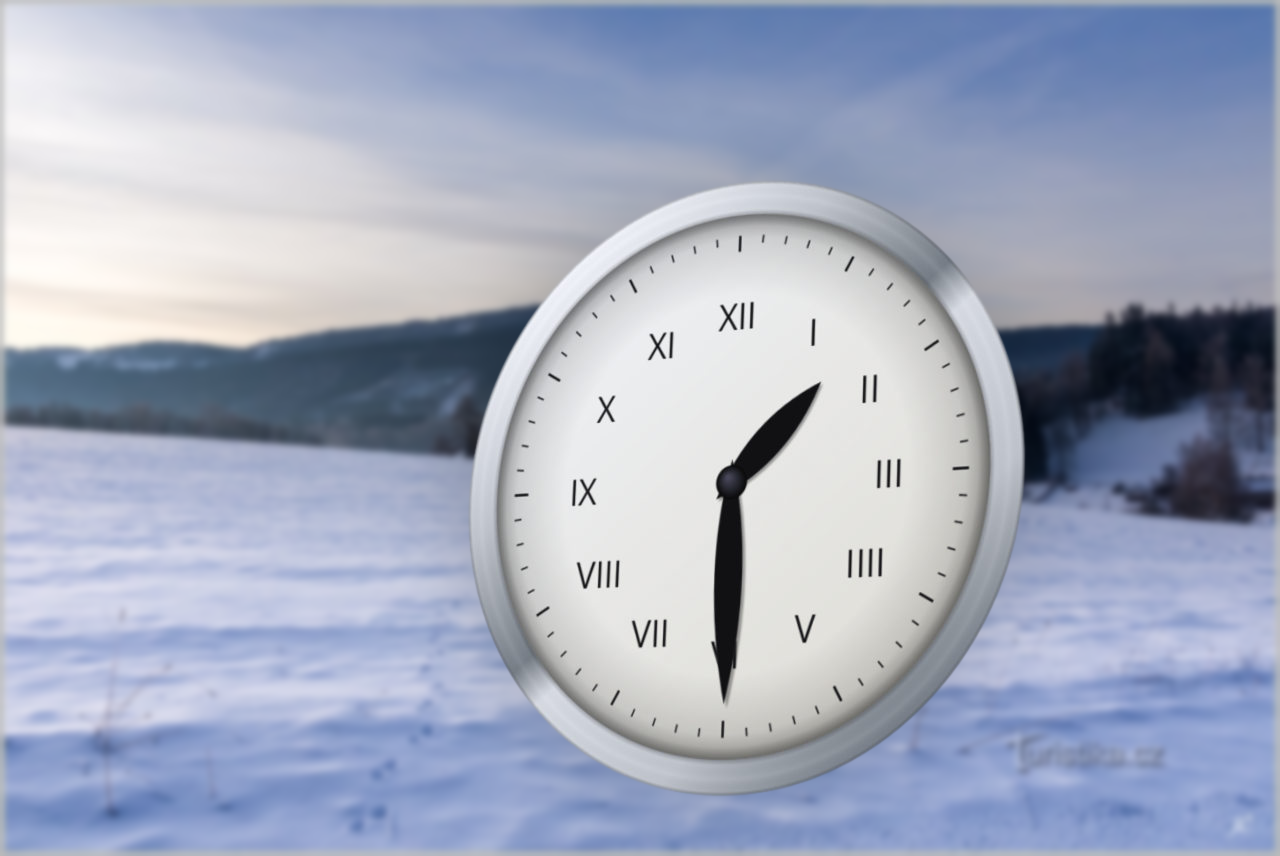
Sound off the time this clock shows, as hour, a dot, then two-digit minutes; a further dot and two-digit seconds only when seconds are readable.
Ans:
1.30
